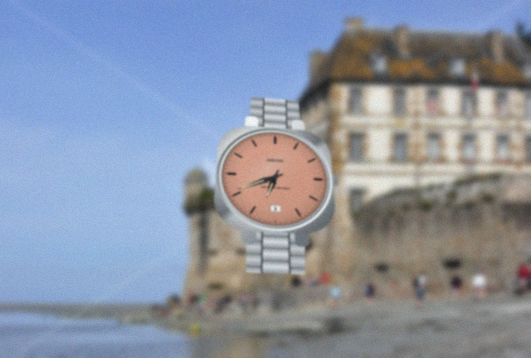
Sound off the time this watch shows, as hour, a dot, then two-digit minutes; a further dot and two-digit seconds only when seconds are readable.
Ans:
6.41
